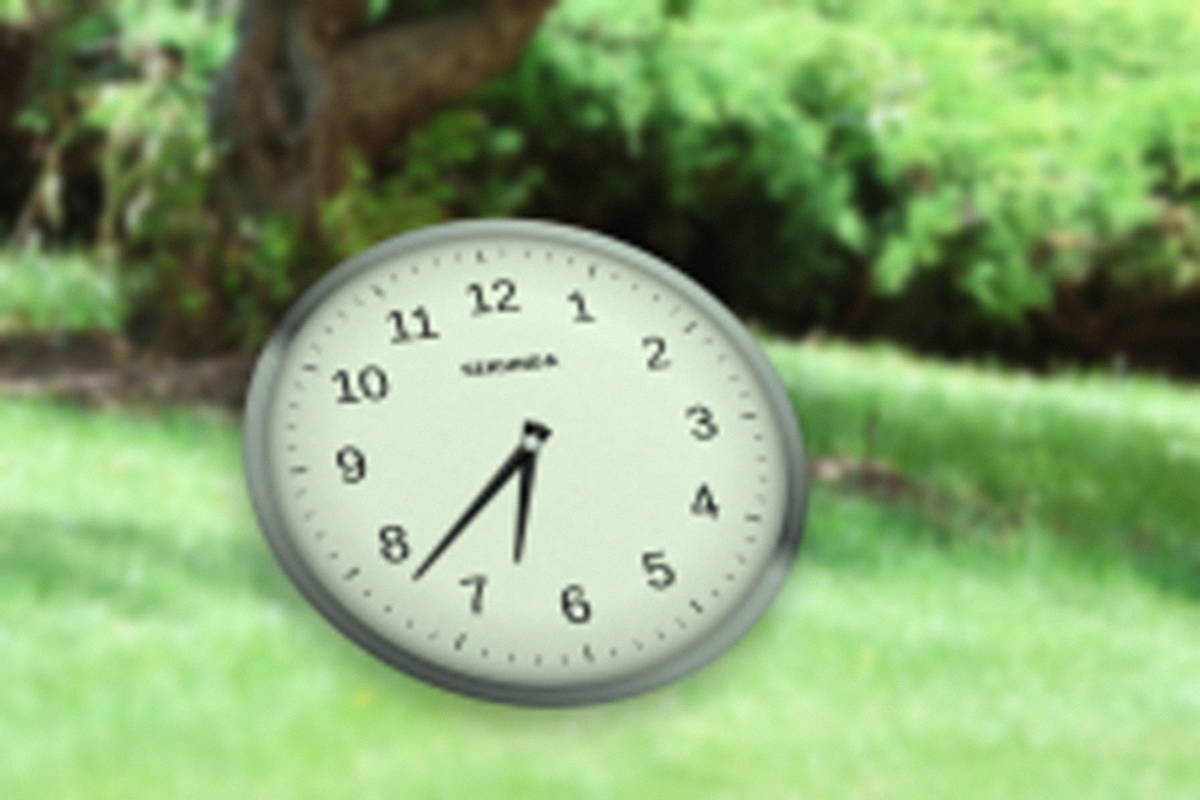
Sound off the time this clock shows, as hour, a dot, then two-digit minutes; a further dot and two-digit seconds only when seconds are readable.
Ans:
6.38
